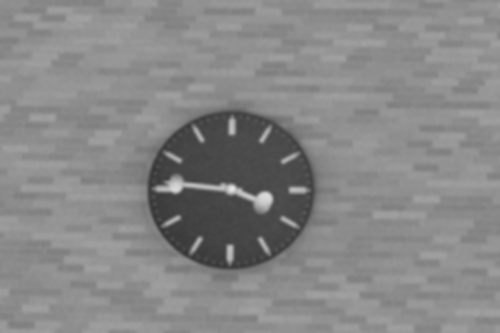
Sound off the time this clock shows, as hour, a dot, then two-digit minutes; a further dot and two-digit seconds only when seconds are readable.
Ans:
3.46
